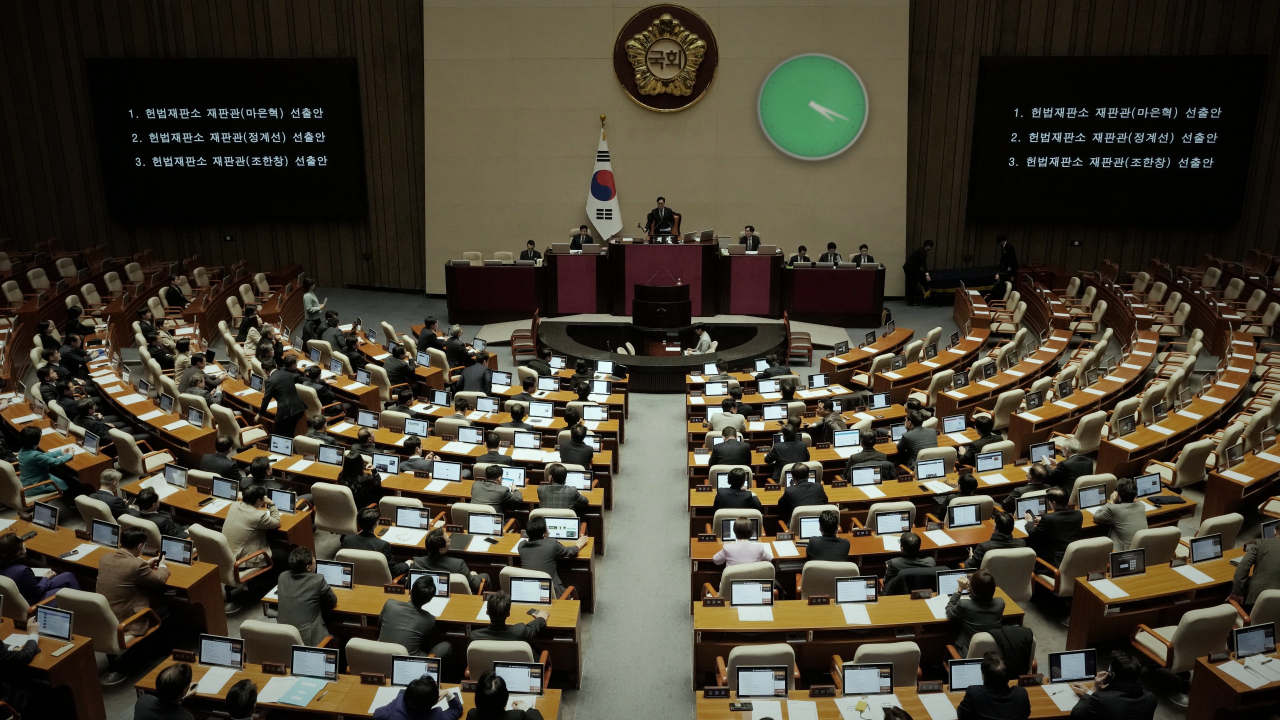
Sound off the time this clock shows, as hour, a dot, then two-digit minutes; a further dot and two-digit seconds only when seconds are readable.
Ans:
4.19
